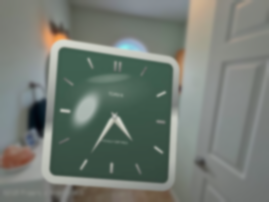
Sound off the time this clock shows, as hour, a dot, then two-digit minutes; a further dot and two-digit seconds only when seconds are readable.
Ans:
4.35
